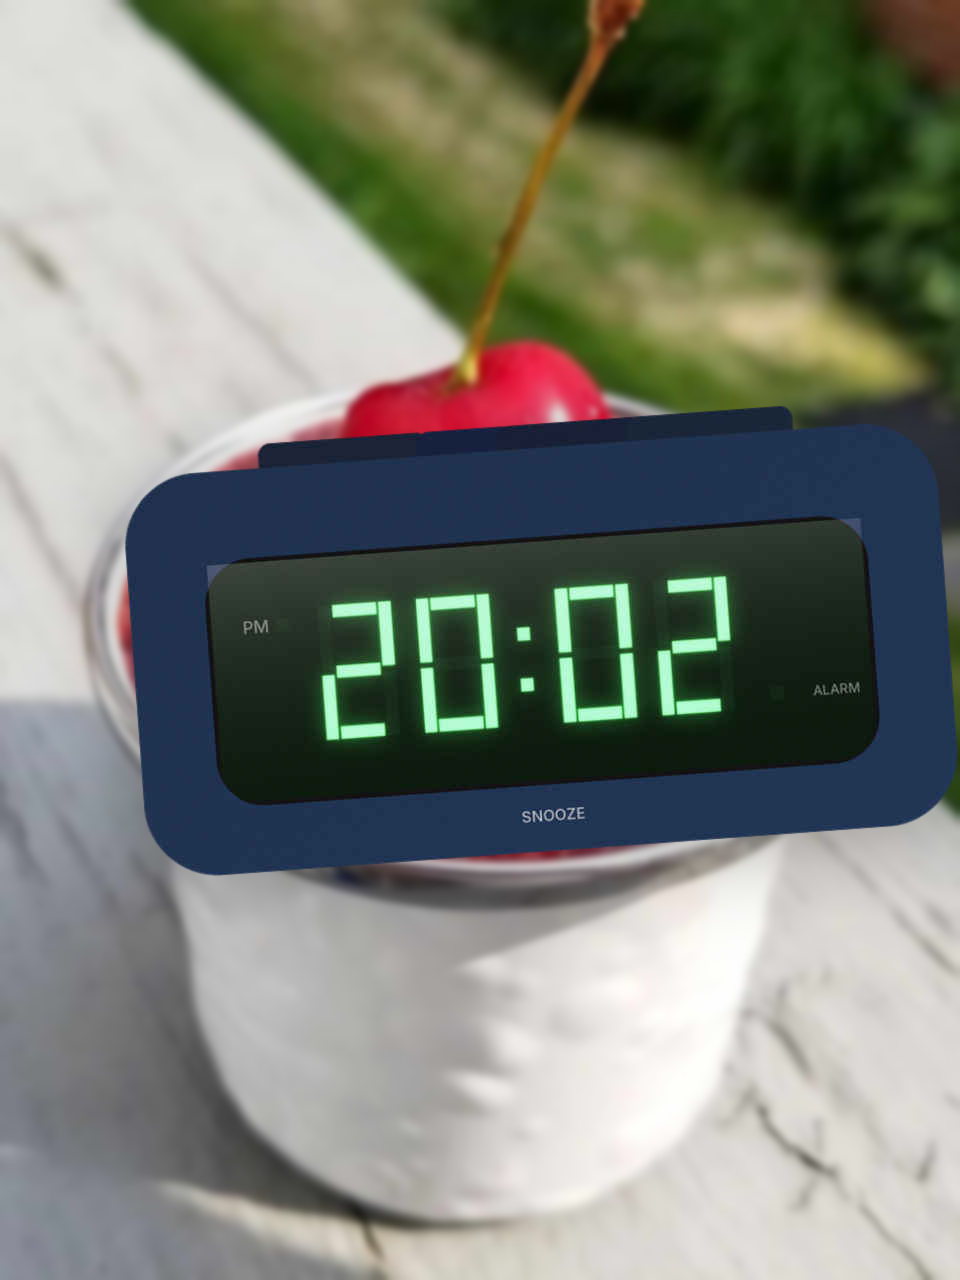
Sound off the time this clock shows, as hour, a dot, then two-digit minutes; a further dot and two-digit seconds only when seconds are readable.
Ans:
20.02
